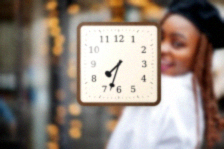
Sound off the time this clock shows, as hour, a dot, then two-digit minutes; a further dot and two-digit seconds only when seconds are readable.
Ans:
7.33
